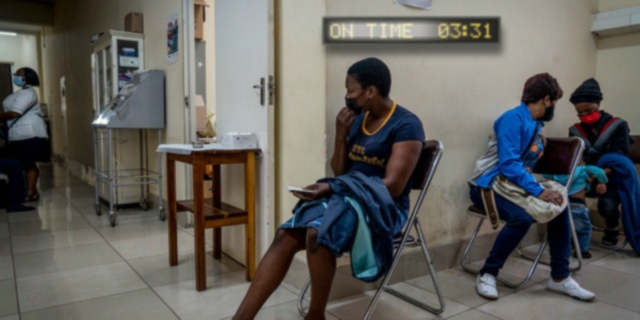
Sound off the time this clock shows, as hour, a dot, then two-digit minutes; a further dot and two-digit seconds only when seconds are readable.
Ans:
3.31
